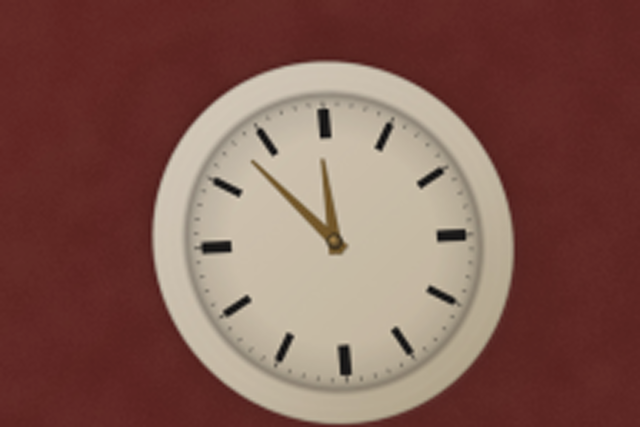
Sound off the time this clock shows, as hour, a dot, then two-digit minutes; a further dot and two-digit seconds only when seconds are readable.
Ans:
11.53
